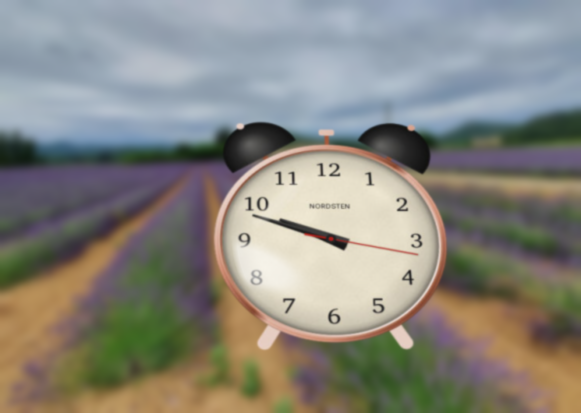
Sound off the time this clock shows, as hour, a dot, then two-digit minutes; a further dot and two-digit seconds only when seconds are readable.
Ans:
9.48.17
